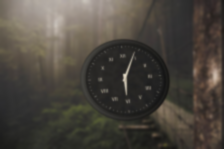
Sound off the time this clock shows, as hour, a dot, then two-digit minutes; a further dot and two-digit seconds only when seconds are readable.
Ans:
6.04
